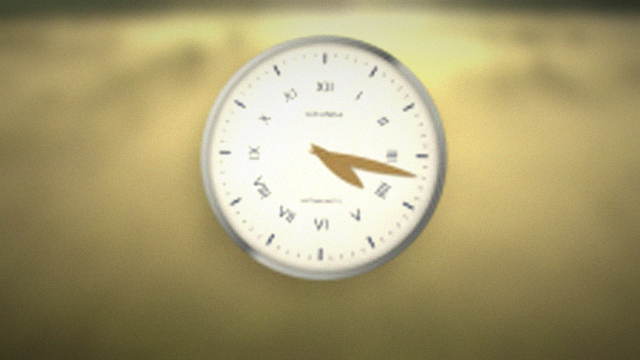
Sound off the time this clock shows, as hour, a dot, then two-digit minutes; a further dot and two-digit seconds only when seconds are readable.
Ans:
4.17
